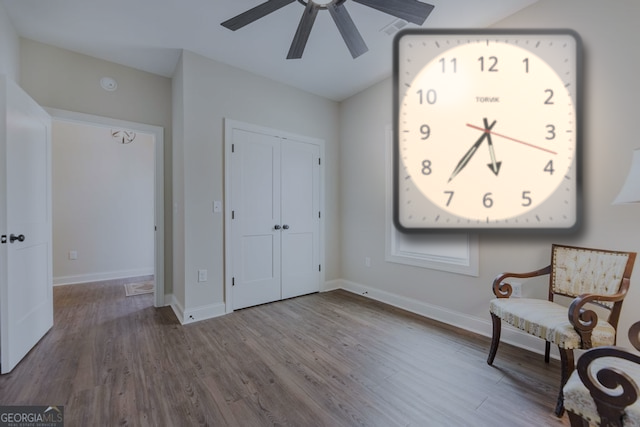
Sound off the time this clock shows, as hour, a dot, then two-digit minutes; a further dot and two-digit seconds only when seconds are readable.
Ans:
5.36.18
